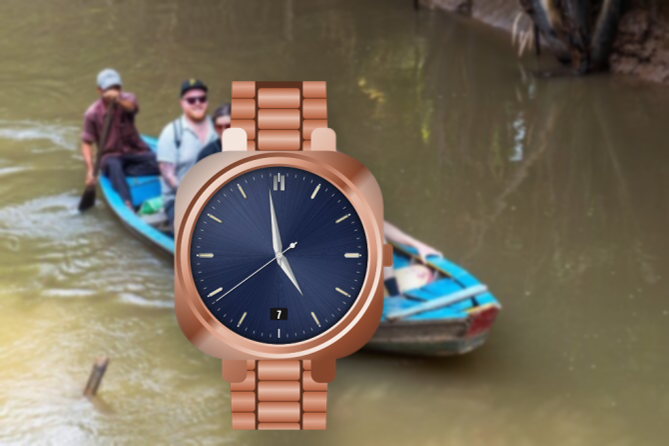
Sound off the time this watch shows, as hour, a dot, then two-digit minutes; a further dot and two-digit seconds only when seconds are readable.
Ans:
4.58.39
